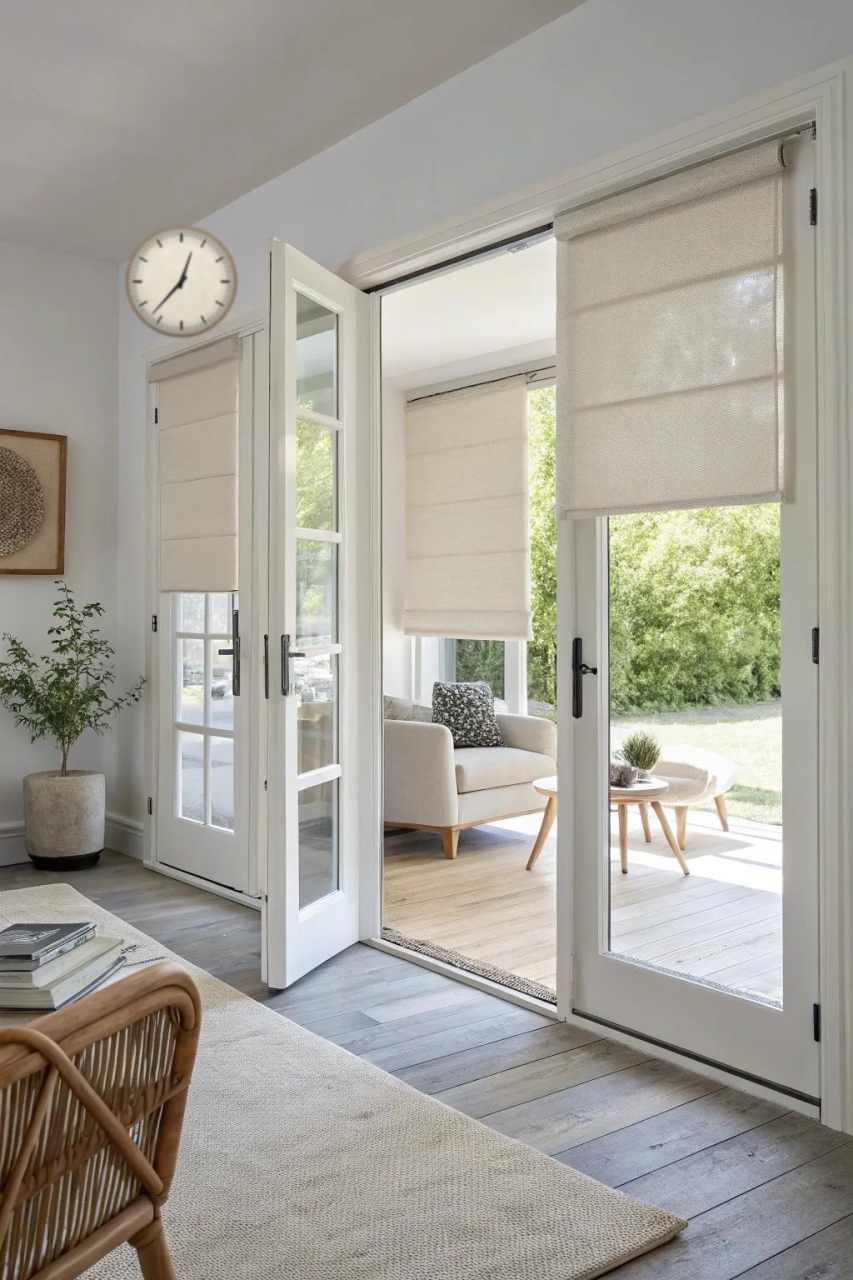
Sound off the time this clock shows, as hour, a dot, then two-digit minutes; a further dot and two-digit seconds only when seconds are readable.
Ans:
12.37
